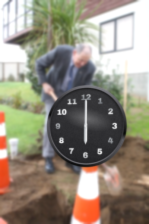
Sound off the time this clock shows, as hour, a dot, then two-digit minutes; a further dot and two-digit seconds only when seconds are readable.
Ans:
6.00
